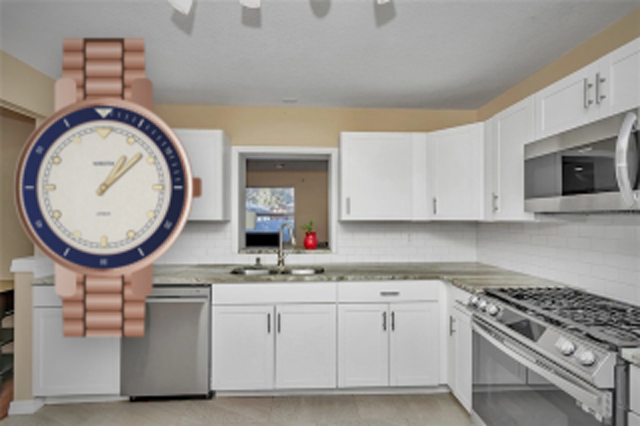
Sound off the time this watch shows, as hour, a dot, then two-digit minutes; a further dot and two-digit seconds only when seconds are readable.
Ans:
1.08
